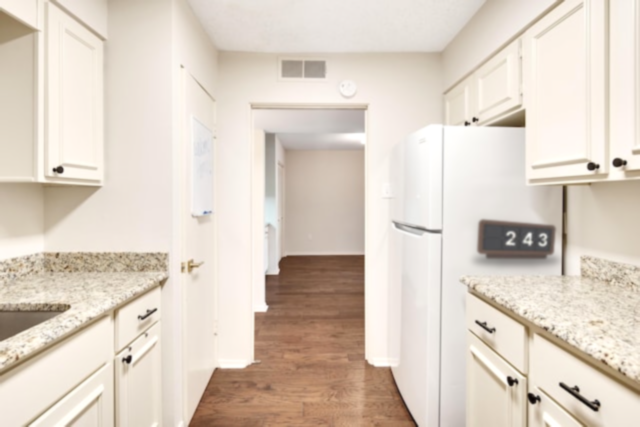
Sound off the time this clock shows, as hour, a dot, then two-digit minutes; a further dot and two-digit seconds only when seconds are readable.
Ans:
2.43
